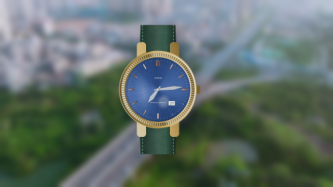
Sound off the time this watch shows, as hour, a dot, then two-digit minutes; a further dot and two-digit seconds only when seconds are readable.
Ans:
7.14
